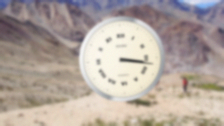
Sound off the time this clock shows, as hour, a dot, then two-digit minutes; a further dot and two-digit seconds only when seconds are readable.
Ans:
3.17
